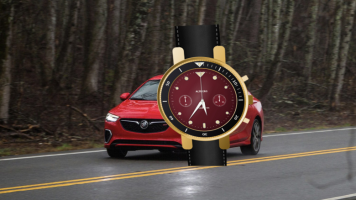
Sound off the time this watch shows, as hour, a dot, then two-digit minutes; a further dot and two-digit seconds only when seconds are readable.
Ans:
5.36
